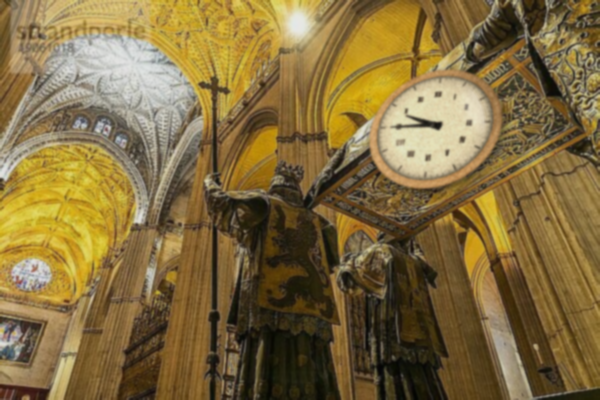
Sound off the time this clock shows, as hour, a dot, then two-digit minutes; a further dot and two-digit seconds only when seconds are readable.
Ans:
9.45
